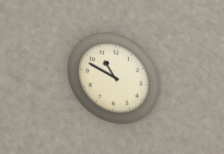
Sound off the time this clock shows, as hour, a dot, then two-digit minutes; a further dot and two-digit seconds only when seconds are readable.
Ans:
10.48
